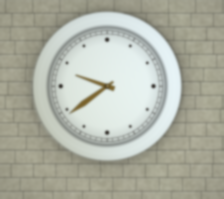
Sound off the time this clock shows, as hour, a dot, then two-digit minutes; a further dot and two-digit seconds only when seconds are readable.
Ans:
9.39
